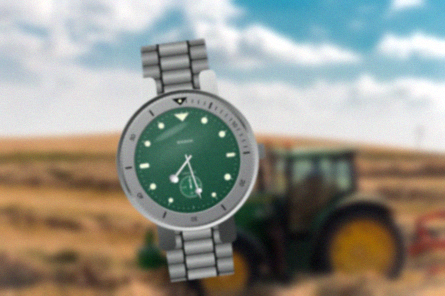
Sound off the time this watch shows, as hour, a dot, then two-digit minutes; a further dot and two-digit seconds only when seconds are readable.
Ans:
7.28
